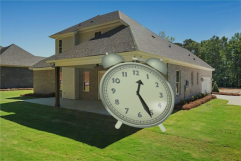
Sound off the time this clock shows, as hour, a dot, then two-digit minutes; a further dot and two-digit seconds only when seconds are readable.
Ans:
12.26
